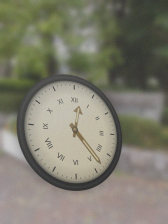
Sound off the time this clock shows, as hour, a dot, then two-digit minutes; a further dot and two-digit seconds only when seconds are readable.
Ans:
12.23
